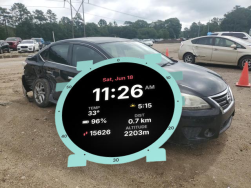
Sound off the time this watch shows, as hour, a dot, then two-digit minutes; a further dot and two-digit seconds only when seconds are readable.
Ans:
11.26
